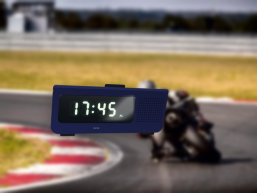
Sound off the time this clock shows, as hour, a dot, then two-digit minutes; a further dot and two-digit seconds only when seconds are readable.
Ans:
17.45
